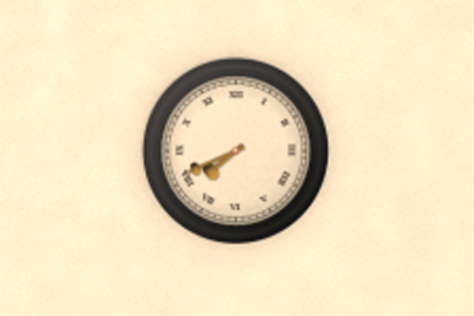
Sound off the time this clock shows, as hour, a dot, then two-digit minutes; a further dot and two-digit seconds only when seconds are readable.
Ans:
7.41
